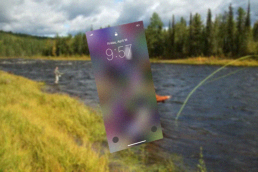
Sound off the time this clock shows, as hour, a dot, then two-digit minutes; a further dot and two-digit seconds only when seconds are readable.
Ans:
9.57
